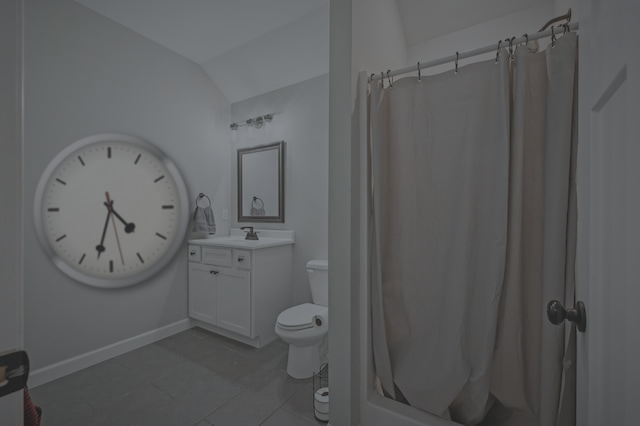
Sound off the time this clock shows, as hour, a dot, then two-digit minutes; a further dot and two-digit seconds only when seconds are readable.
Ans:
4.32.28
